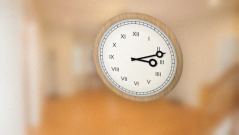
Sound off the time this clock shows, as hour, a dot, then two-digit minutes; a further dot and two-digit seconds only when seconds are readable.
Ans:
3.12
